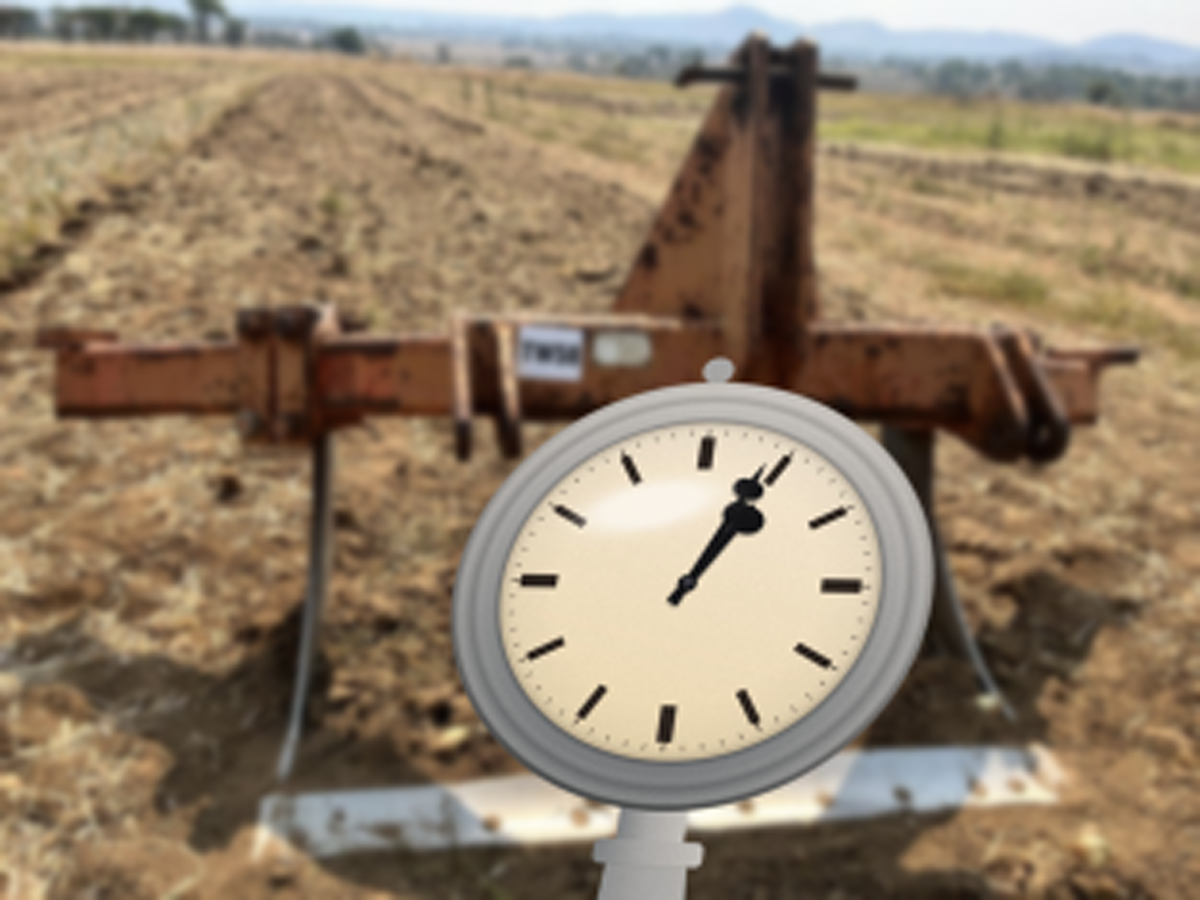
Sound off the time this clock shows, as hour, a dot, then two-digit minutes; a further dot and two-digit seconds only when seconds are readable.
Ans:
1.04
